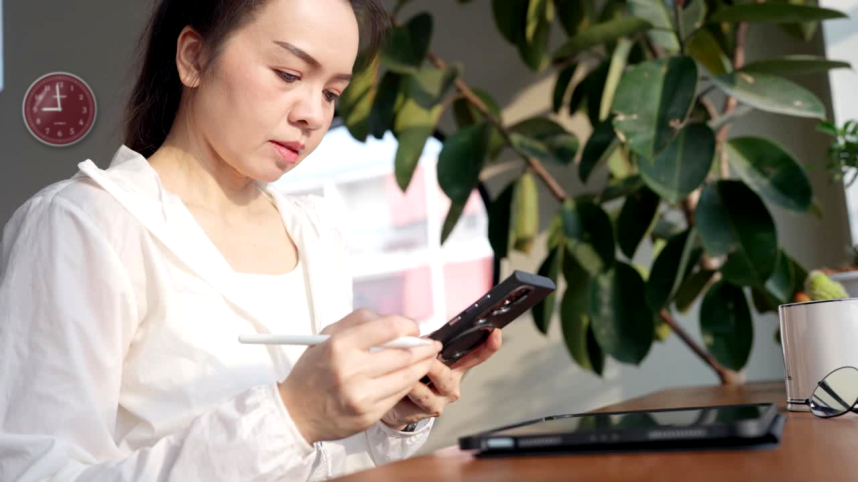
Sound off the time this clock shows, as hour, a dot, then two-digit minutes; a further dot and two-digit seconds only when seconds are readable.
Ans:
8.59
